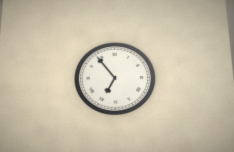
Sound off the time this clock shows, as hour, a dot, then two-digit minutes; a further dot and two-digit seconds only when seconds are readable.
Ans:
6.54
